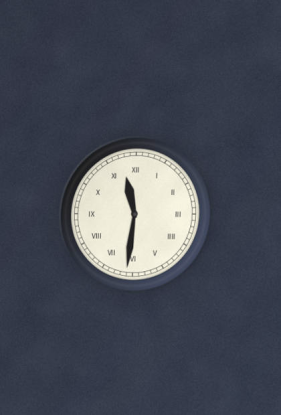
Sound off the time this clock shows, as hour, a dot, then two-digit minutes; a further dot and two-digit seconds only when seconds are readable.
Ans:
11.31
